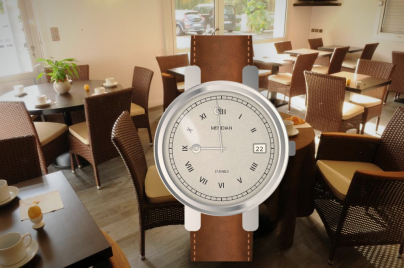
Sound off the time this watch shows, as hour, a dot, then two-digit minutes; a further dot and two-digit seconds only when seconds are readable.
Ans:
8.59
